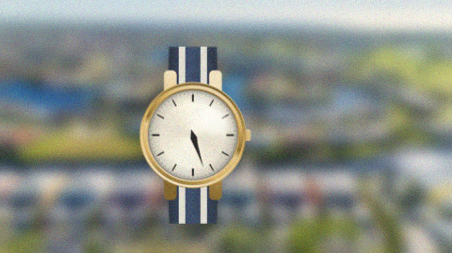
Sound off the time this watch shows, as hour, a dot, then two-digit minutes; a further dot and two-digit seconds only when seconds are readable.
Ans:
5.27
